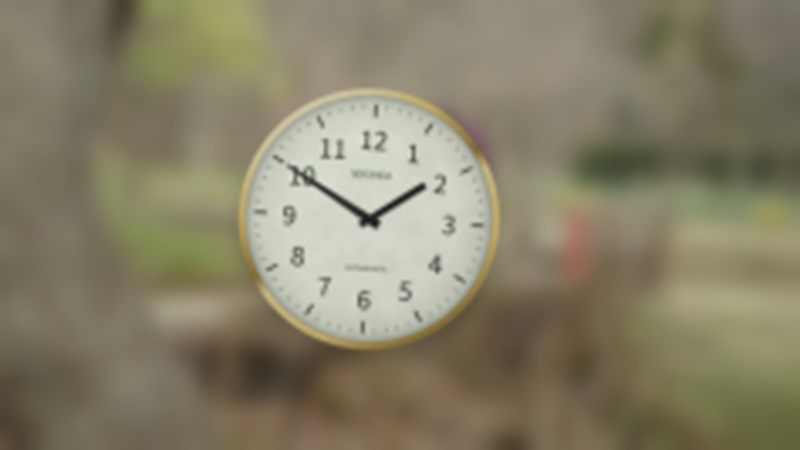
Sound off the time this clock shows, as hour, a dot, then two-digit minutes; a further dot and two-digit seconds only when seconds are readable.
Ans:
1.50
